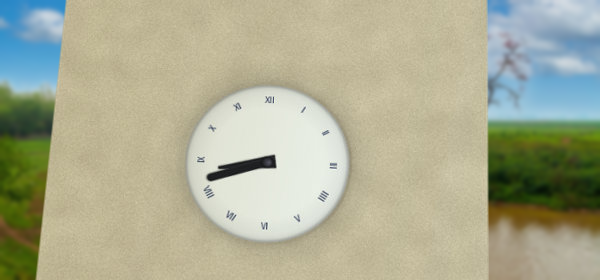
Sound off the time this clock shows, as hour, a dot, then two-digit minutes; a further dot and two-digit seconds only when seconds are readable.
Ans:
8.42
